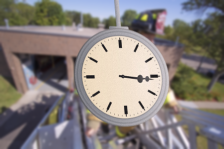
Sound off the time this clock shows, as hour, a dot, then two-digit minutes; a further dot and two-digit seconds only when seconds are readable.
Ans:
3.16
